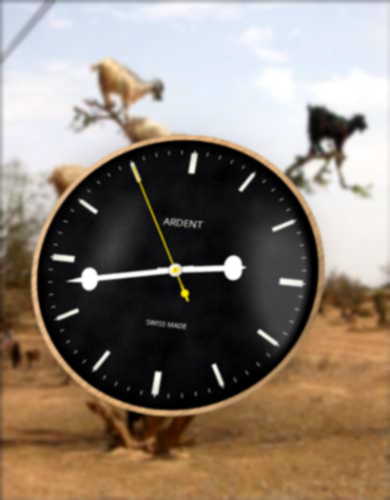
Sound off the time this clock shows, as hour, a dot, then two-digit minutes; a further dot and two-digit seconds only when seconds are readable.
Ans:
2.42.55
